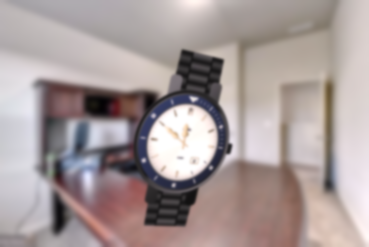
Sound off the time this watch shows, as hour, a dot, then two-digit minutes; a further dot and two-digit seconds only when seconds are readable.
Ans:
11.50
